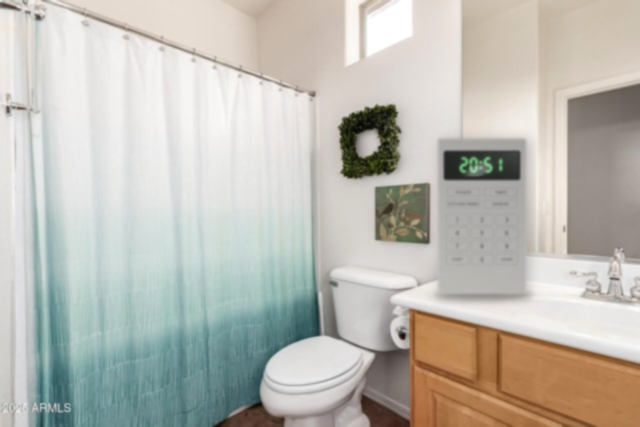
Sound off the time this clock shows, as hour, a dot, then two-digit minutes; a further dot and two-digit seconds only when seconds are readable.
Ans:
20.51
